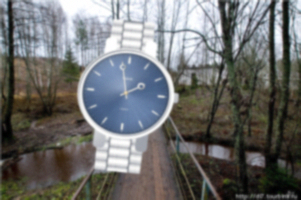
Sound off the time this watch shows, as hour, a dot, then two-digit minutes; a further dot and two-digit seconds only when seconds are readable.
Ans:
1.58
